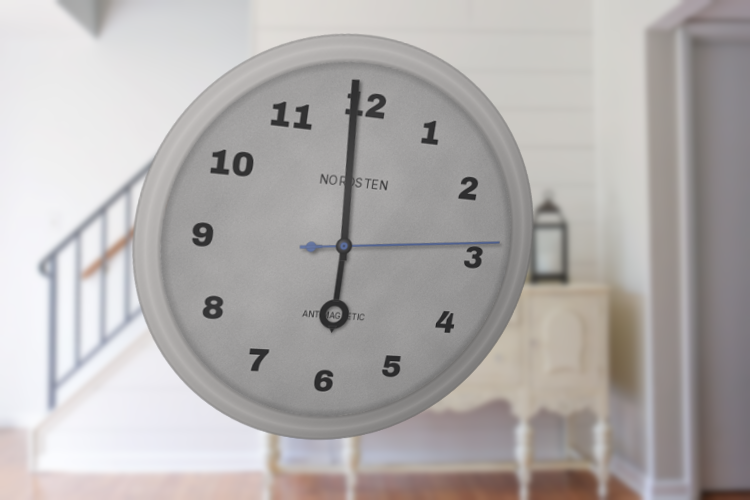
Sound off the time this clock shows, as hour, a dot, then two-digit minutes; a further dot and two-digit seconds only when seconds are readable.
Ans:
5.59.14
